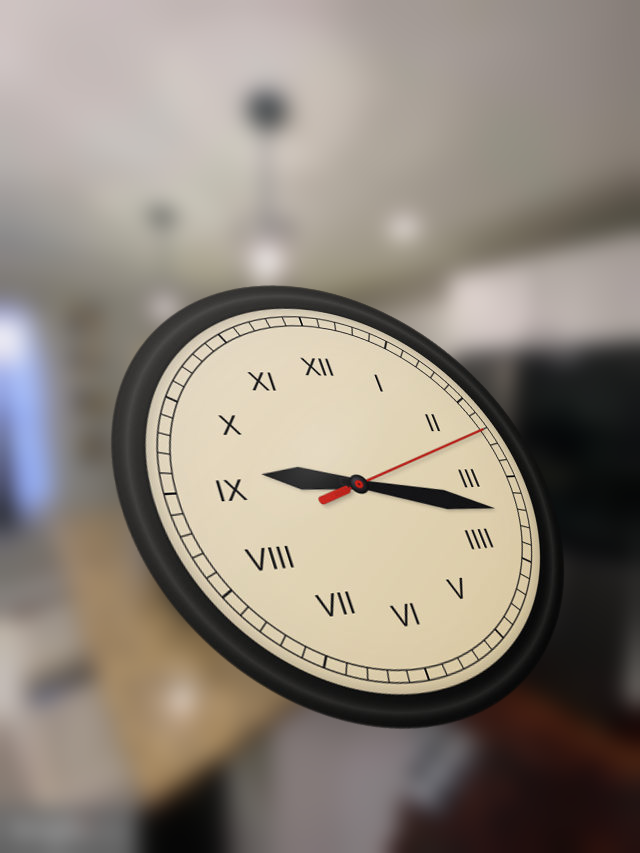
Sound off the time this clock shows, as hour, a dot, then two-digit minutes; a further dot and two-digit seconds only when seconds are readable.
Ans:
9.17.12
